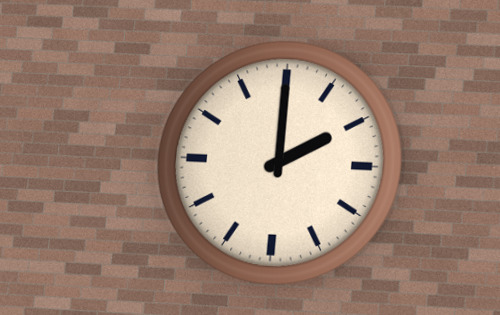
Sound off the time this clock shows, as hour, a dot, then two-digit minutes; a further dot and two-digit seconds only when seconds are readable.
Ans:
2.00
